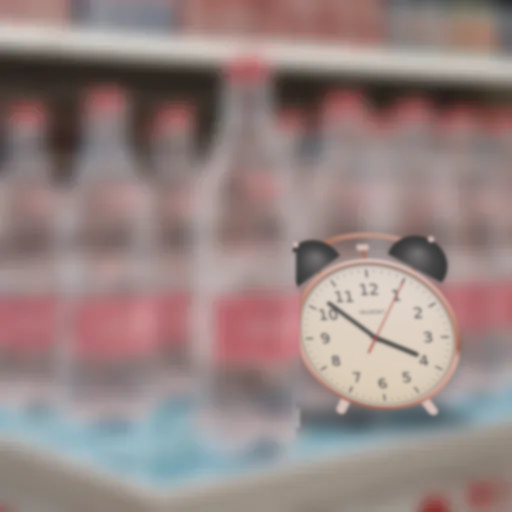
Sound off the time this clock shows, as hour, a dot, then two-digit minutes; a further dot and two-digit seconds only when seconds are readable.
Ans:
3.52.05
